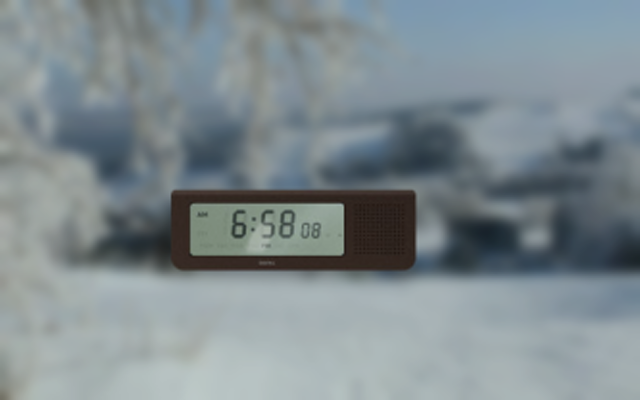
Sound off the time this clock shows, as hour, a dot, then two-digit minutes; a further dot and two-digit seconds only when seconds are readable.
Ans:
6.58.08
